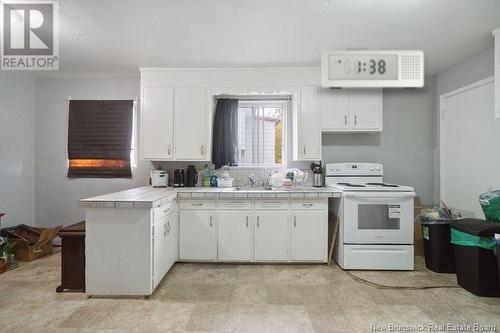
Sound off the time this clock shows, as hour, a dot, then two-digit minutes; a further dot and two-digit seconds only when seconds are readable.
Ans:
1.38
